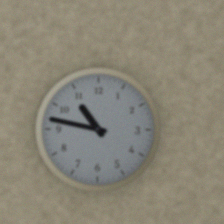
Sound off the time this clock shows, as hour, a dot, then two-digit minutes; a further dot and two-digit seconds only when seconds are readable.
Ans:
10.47
